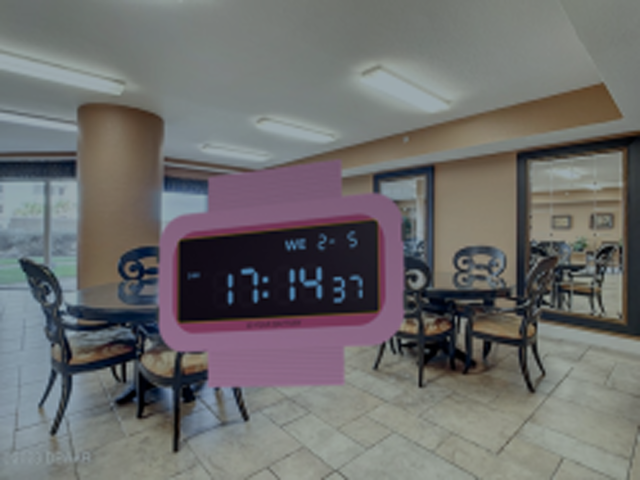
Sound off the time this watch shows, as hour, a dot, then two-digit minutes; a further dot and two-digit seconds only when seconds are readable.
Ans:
17.14.37
